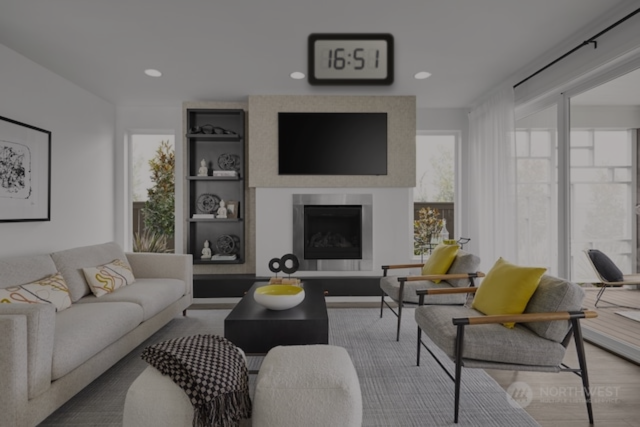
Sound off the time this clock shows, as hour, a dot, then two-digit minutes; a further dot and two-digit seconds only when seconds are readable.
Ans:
16.51
